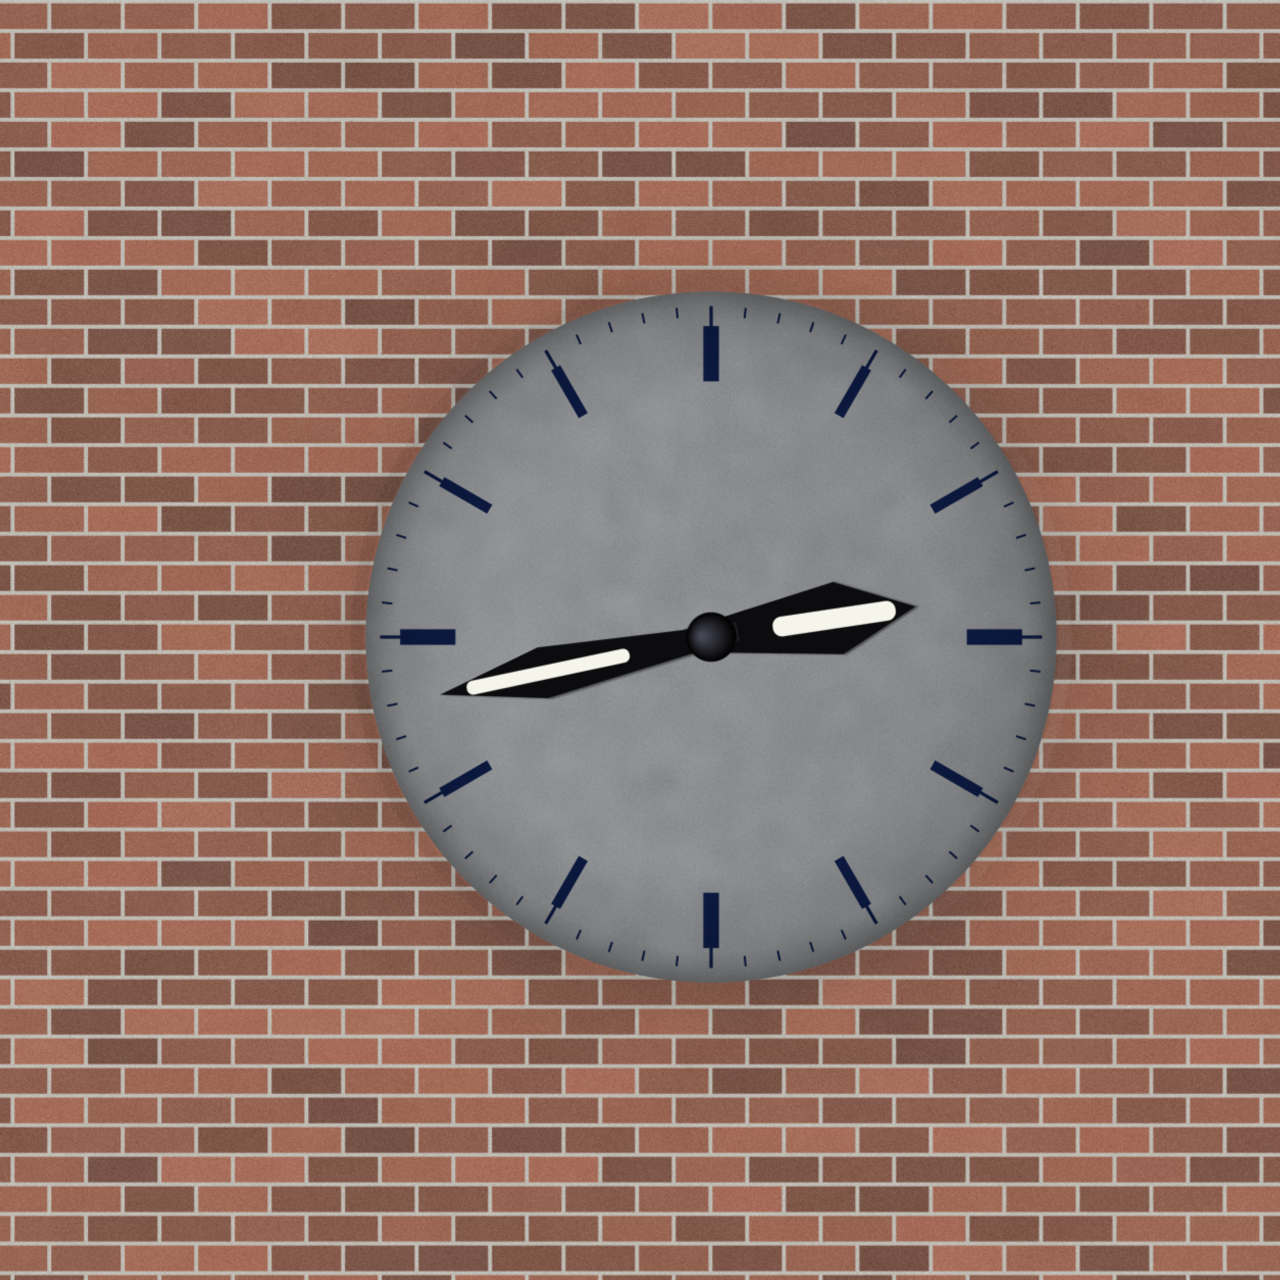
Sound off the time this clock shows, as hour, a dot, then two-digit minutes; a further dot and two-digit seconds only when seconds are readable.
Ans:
2.43
